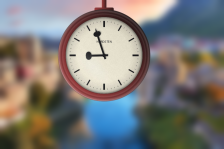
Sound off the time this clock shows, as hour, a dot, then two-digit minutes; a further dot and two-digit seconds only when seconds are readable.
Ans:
8.57
